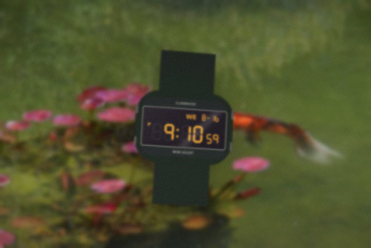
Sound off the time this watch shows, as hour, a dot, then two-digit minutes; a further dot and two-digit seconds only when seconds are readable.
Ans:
9.10
